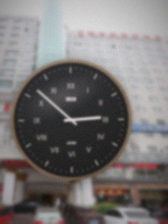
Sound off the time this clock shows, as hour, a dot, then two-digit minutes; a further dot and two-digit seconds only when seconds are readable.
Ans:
2.52
